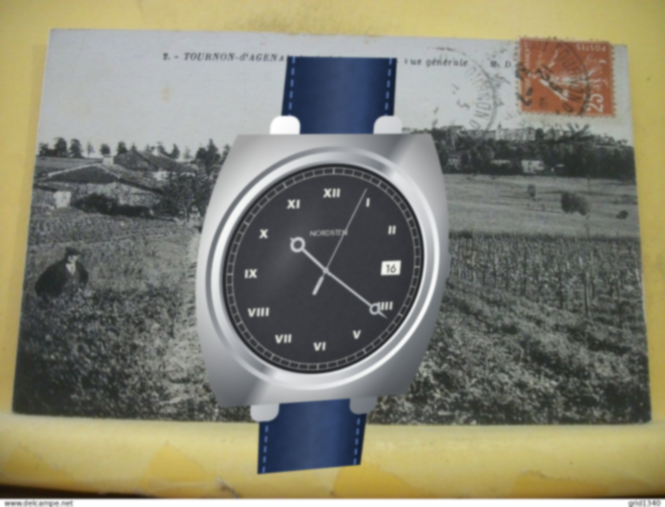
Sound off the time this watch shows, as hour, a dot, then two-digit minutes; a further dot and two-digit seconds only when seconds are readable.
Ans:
10.21.04
